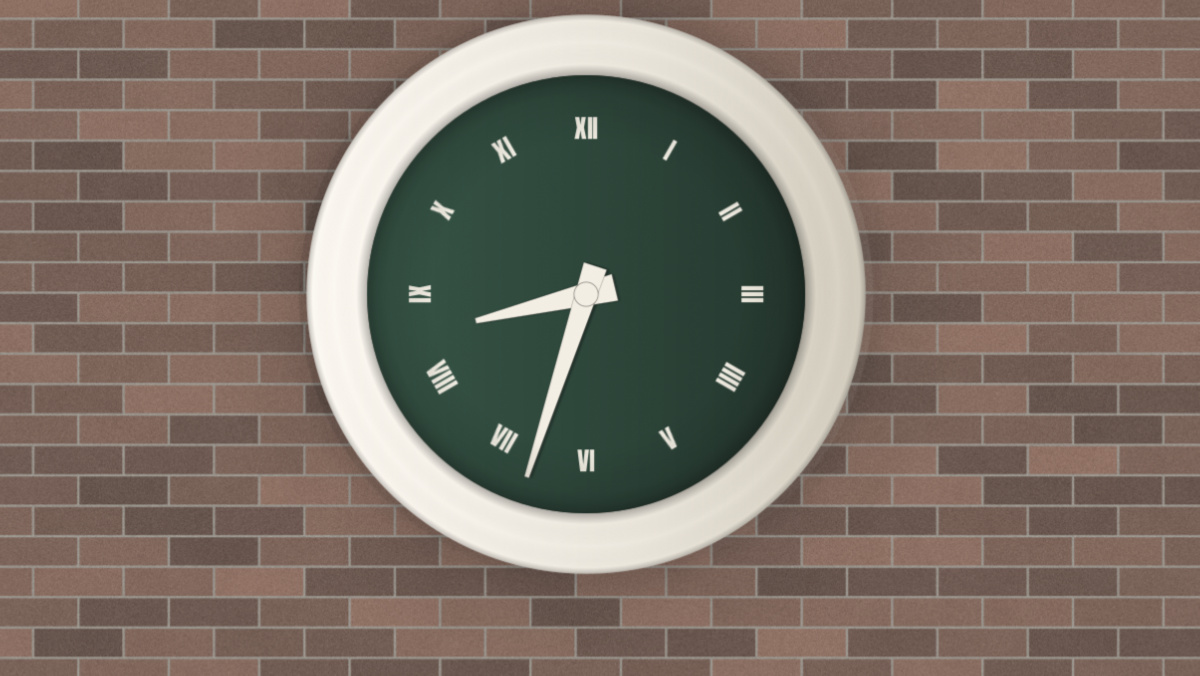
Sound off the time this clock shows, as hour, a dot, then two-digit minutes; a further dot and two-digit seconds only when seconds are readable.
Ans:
8.33
